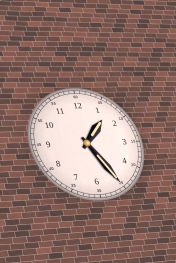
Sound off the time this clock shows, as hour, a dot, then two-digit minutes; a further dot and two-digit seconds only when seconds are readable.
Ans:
1.25
